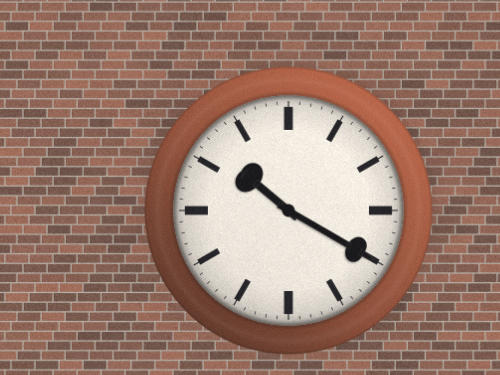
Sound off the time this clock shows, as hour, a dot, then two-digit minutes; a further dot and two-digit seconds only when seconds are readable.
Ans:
10.20
